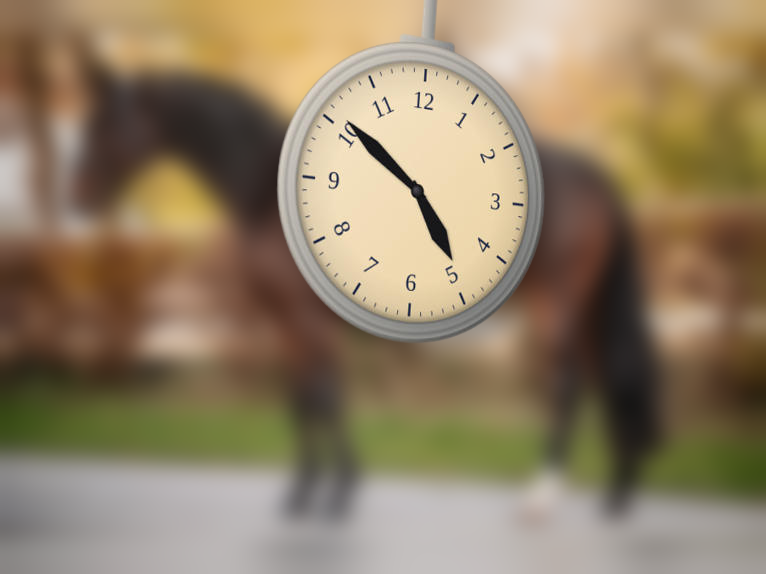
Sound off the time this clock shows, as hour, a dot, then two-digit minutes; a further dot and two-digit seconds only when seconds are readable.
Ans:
4.51
